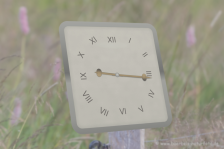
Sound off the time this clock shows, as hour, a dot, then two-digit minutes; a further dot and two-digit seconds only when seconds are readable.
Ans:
9.16
